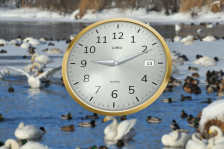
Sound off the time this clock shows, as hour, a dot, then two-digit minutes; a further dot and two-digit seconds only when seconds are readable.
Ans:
9.11
